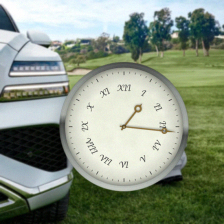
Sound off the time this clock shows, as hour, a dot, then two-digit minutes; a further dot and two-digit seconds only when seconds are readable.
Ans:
1.16
